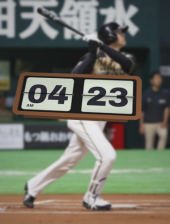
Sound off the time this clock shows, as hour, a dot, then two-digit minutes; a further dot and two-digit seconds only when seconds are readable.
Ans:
4.23
